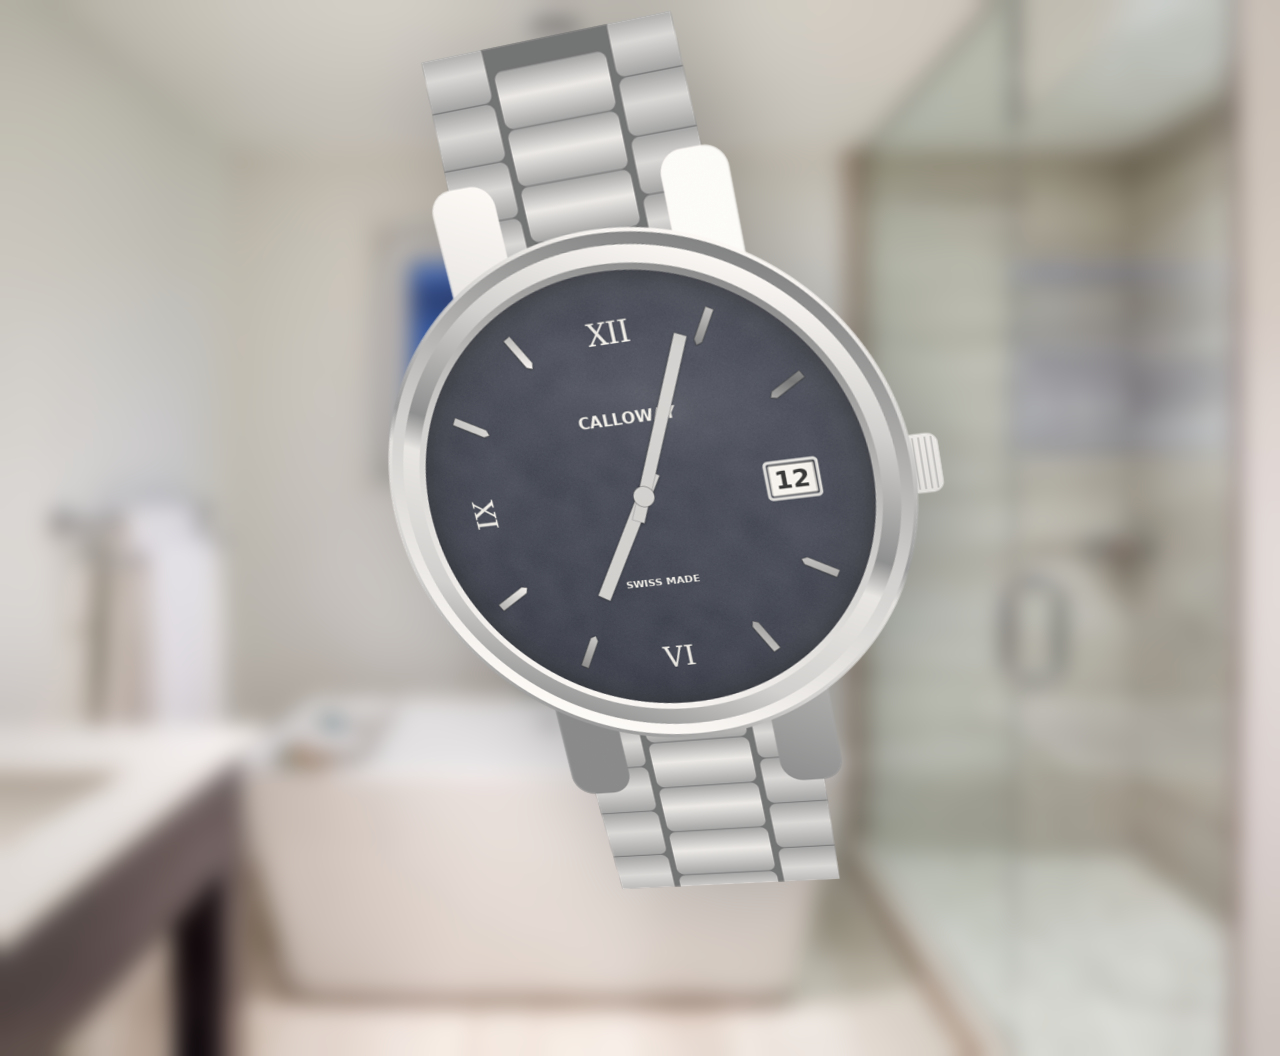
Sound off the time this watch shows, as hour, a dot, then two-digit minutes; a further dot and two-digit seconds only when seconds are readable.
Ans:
7.04
